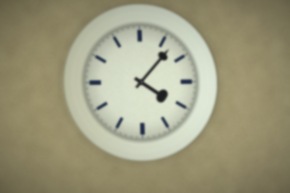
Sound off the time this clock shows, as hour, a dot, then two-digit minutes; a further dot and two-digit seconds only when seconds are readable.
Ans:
4.07
